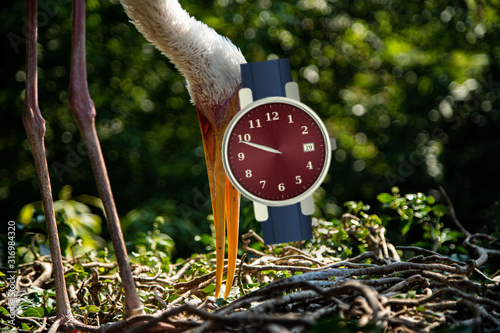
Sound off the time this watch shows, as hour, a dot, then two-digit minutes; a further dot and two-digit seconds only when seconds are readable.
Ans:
9.49
